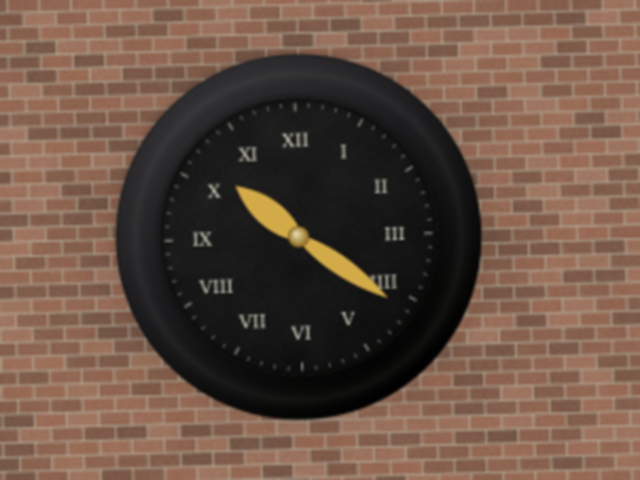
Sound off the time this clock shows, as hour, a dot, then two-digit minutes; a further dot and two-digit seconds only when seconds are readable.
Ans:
10.21
